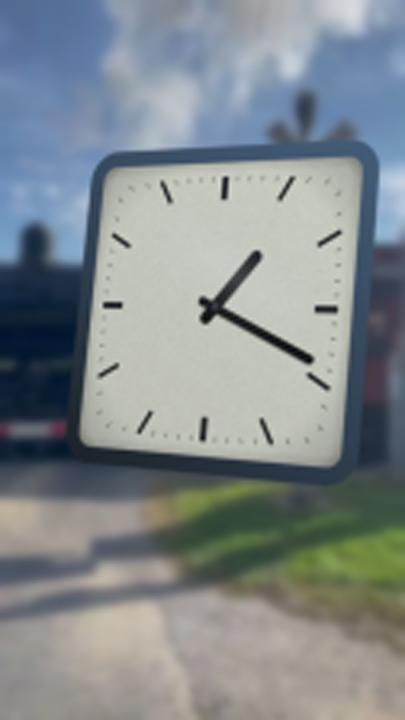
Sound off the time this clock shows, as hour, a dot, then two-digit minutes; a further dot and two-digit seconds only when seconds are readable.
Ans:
1.19
